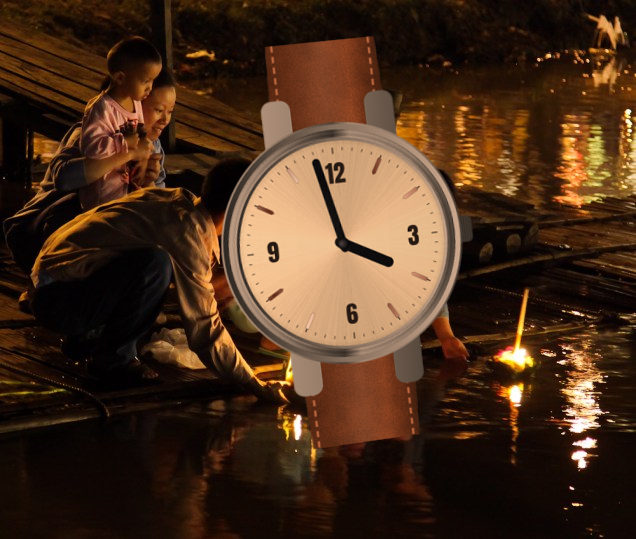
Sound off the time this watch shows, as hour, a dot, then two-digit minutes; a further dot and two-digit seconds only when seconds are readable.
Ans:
3.58
